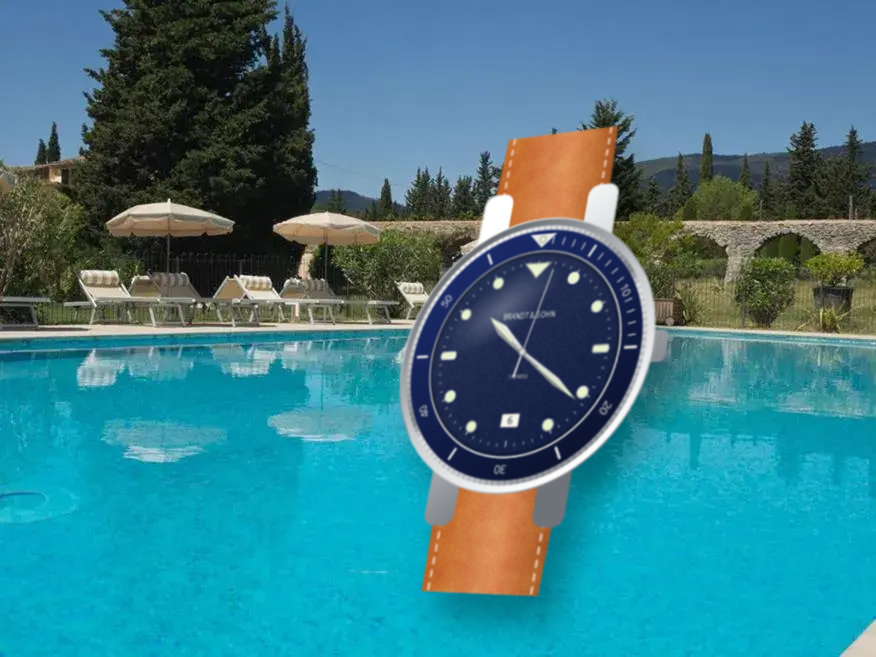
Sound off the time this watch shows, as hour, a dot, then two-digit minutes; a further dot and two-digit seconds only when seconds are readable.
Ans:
10.21.02
